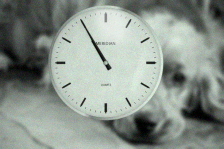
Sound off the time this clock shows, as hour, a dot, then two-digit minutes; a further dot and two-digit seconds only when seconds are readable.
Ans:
10.55
